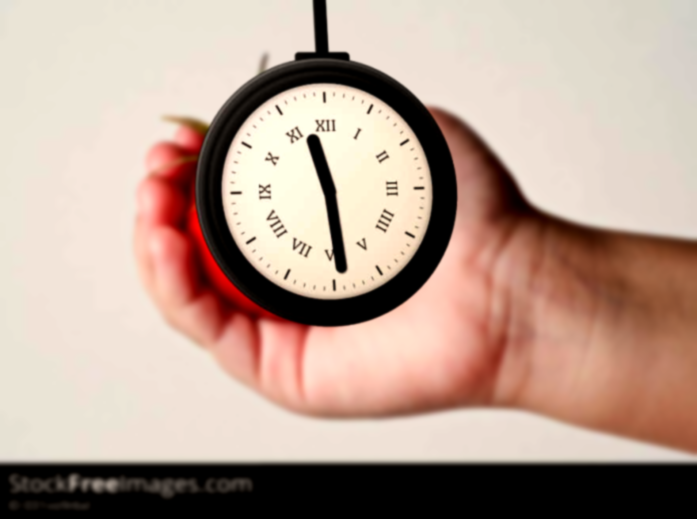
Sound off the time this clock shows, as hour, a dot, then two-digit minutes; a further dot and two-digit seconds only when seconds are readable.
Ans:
11.29
